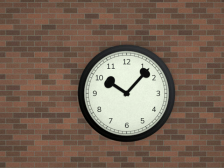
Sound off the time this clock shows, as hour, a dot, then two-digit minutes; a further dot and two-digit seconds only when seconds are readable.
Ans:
10.07
